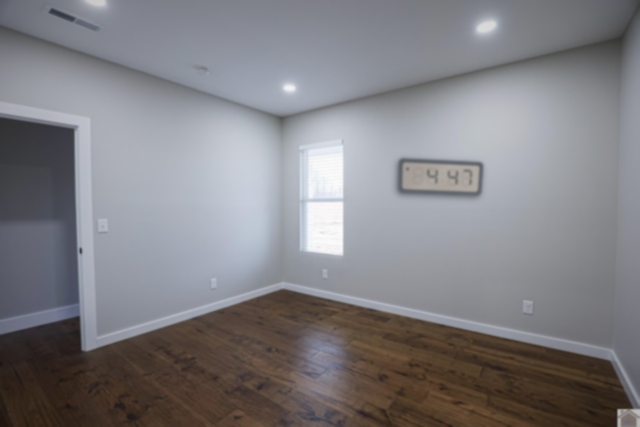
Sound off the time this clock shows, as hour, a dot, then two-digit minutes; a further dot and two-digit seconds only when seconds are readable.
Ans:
4.47
